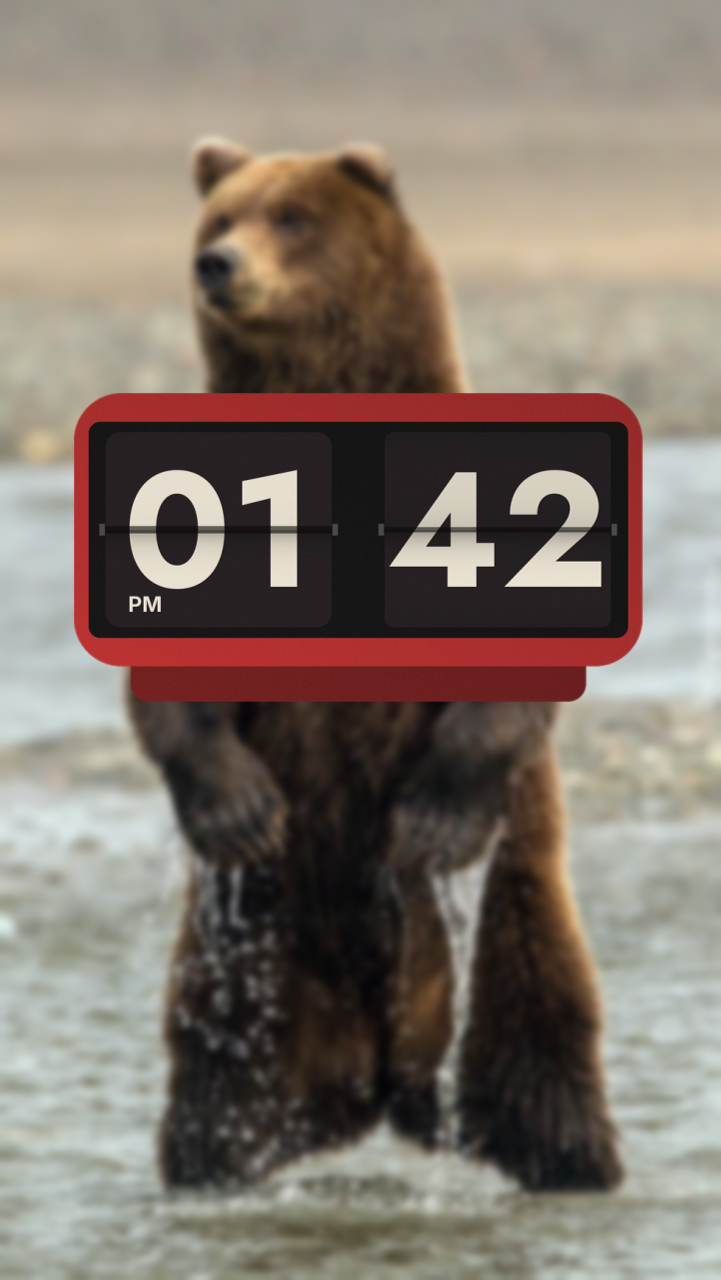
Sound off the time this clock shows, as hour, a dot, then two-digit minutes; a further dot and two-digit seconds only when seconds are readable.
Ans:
1.42
